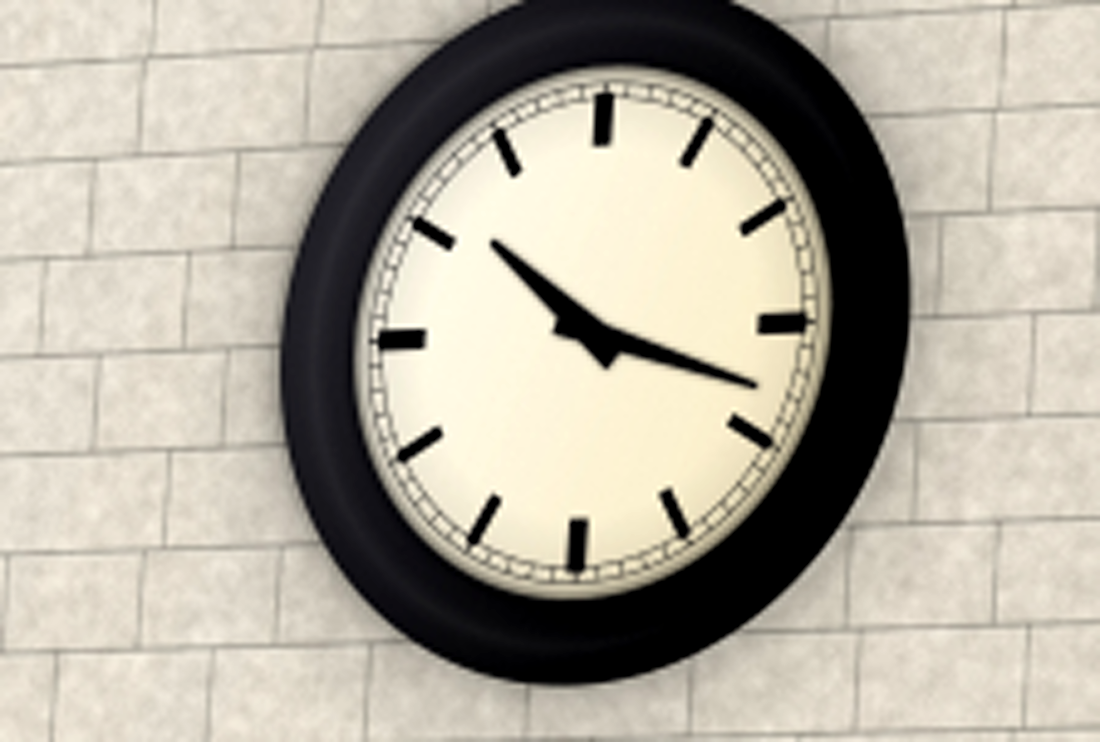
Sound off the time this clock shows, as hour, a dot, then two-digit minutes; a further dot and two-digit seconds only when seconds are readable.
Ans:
10.18
